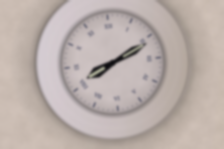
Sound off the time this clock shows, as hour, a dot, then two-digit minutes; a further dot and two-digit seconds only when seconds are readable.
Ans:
8.11
